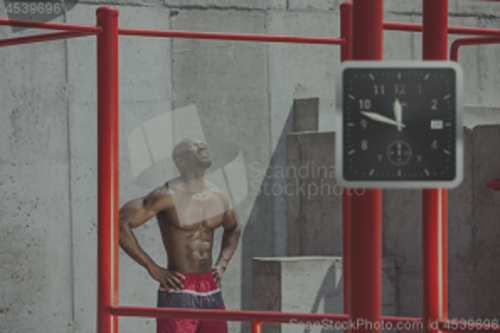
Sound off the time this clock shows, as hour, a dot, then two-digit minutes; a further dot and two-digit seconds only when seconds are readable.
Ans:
11.48
